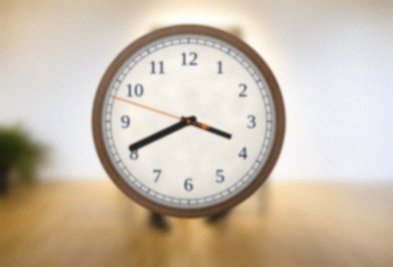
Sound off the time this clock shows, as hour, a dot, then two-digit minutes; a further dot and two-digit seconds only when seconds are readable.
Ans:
3.40.48
